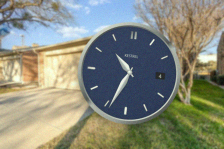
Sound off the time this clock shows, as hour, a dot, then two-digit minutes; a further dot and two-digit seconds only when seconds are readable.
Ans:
10.34
